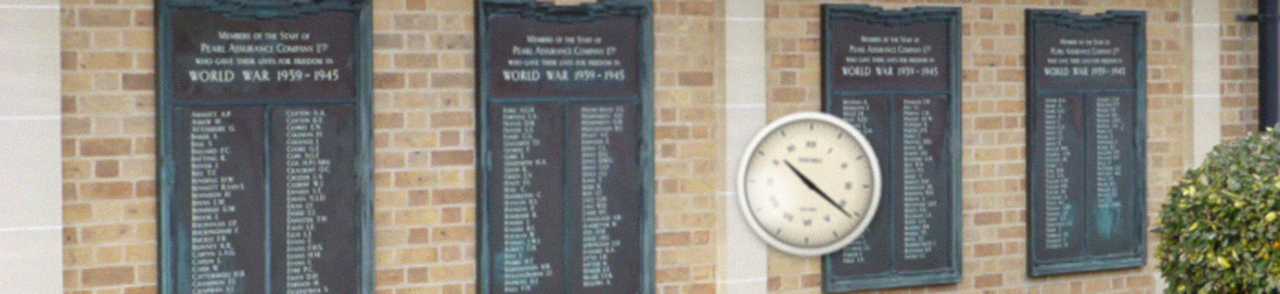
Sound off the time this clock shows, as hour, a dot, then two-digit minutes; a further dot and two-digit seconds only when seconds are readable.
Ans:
10.21
